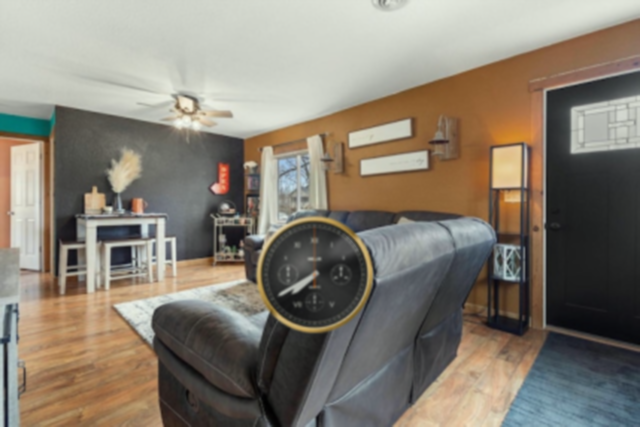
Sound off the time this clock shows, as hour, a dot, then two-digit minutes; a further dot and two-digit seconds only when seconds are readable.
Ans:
7.40
